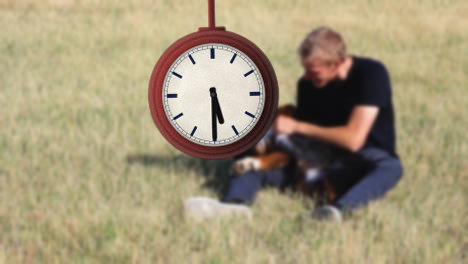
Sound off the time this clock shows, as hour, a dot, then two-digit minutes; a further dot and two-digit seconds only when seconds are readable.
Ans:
5.30
